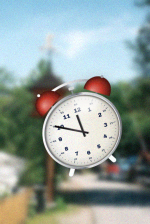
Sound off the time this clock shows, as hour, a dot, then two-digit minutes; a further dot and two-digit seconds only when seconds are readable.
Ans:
11.50
